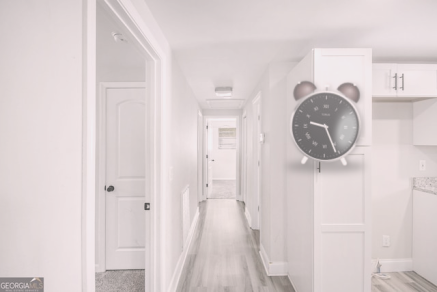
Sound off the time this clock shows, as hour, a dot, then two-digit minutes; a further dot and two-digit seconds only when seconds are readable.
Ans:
9.26
